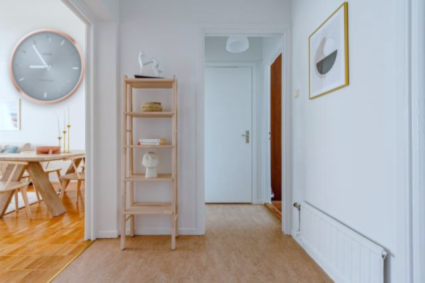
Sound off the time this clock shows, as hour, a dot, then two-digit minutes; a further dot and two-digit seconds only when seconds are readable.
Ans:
8.54
